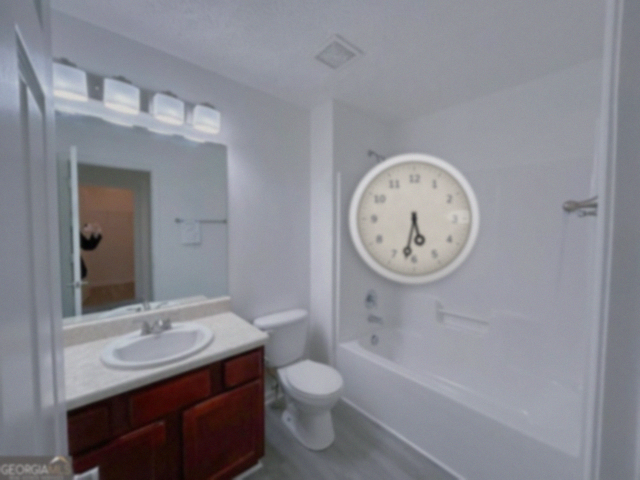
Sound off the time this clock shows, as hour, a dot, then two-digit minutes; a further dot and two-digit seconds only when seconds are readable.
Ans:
5.32
